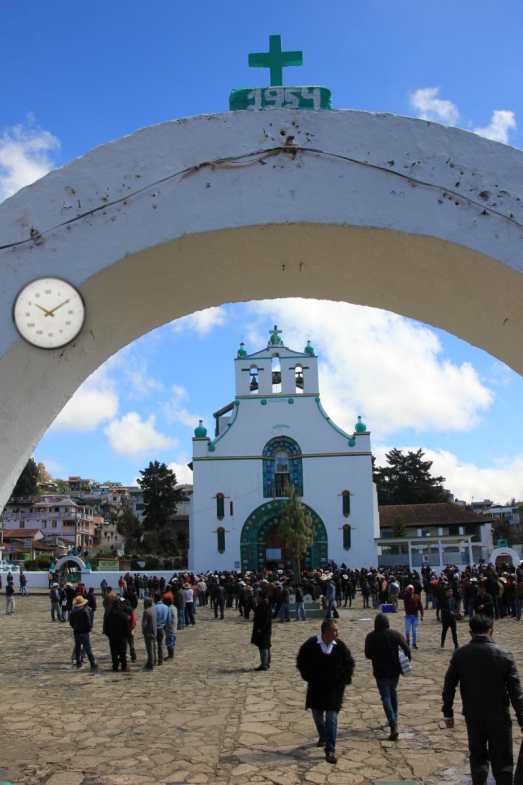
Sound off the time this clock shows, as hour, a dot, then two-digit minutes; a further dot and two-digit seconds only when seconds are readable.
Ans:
10.10
